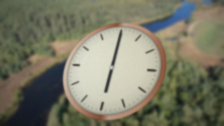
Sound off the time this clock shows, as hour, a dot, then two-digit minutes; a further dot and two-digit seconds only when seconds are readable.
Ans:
6.00
